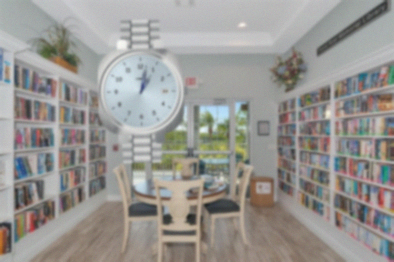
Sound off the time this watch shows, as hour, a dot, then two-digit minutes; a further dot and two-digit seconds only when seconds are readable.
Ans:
1.02
